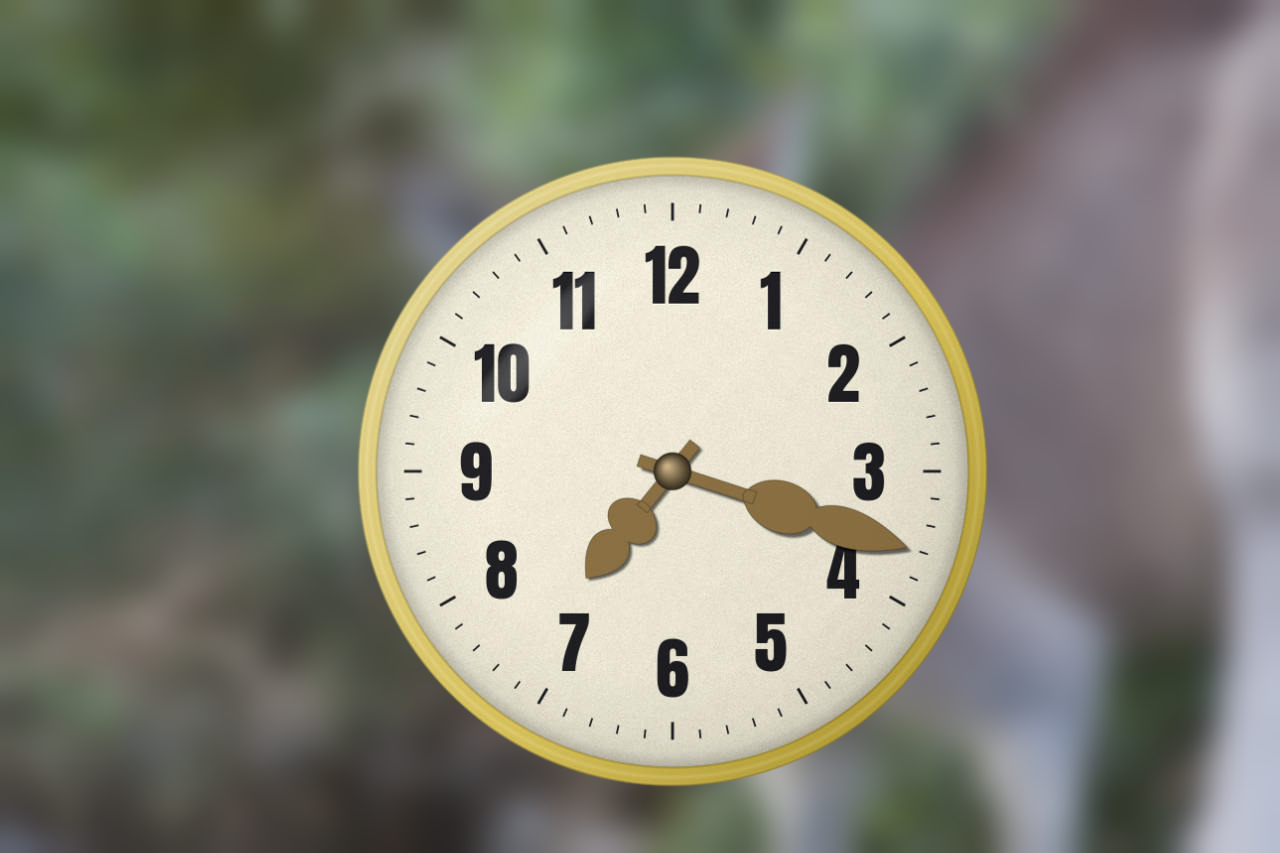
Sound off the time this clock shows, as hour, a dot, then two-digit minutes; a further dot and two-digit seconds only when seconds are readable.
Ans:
7.18
